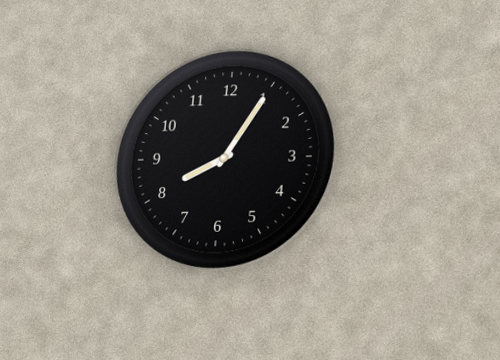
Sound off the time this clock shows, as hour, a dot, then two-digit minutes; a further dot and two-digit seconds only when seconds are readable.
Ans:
8.05
